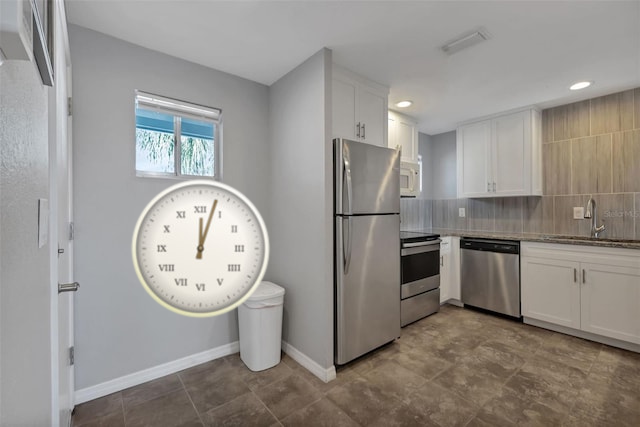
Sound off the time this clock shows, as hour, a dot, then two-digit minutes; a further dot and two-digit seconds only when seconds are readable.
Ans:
12.03
